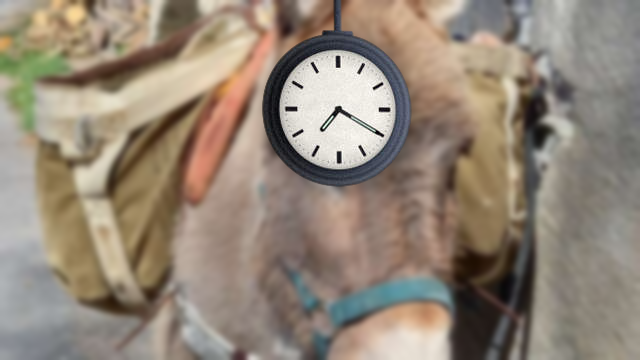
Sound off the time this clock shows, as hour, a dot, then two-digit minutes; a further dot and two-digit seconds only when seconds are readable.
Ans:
7.20
